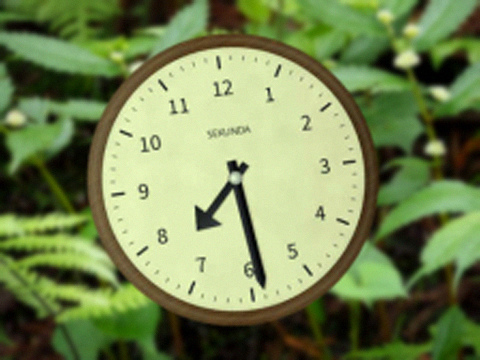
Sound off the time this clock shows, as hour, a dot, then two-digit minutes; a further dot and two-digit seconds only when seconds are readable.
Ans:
7.29
